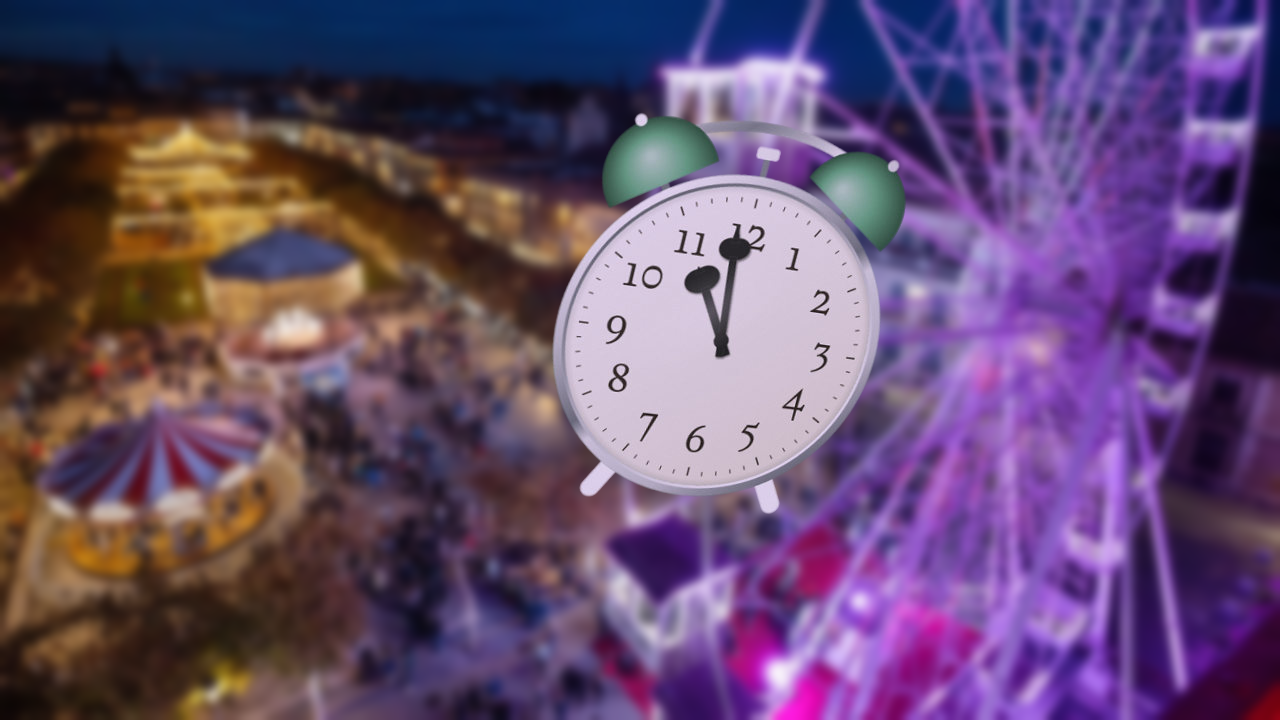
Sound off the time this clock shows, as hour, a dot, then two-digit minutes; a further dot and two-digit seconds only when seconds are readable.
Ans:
10.59
